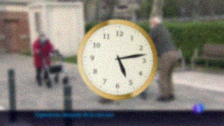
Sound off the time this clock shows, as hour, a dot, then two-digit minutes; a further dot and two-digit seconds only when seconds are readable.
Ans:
5.13
